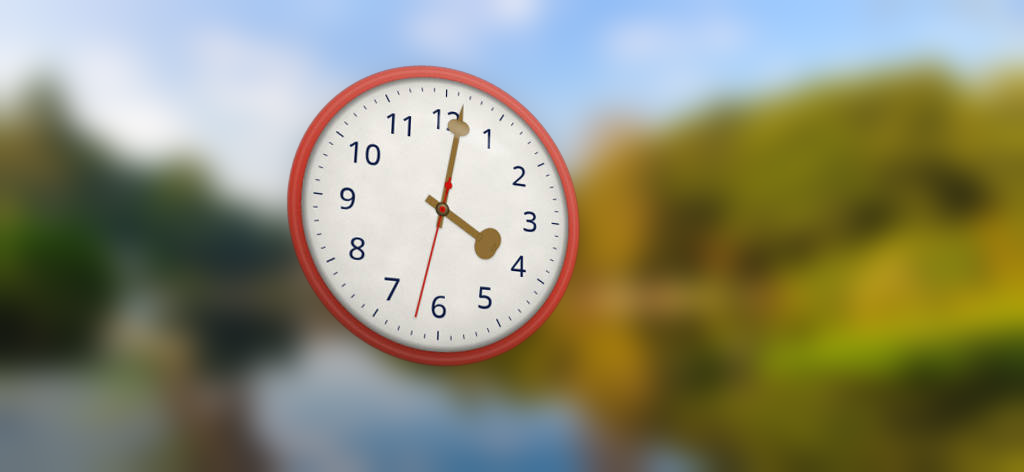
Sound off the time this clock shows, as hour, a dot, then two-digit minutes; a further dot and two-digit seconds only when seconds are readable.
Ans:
4.01.32
